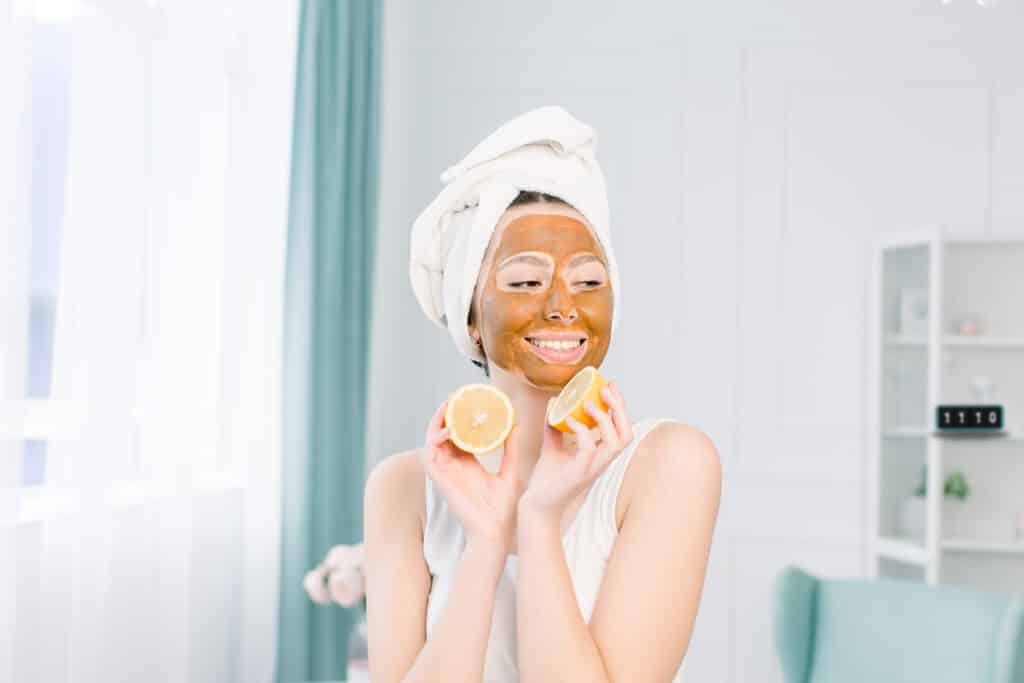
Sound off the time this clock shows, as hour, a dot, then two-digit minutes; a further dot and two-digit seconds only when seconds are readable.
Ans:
11.10
